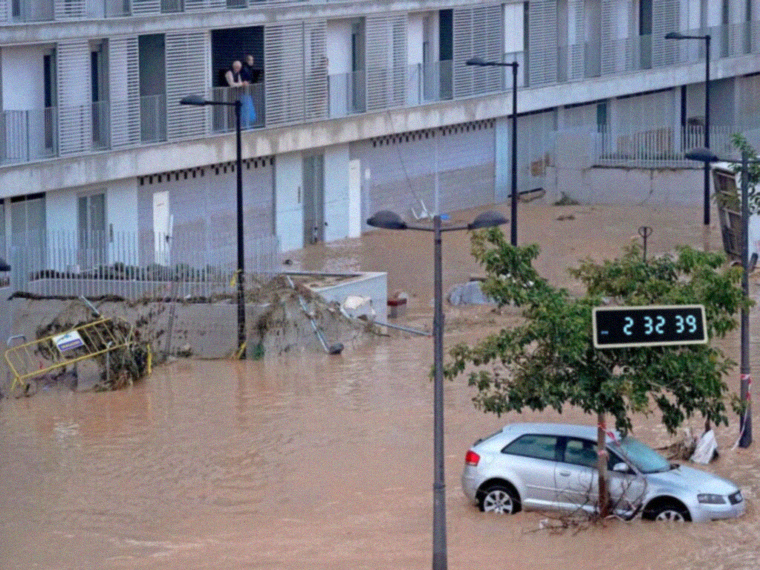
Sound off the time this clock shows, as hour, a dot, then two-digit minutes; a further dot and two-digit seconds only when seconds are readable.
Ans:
2.32.39
